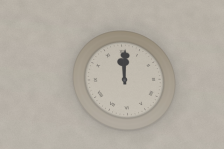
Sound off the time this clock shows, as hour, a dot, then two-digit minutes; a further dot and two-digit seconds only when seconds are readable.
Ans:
12.01
